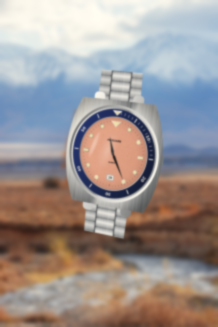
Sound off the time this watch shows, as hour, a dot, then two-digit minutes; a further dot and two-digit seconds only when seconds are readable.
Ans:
11.25
